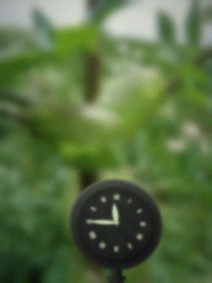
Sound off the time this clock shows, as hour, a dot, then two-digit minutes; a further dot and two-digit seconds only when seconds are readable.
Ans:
11.45
